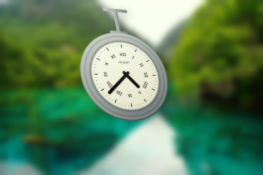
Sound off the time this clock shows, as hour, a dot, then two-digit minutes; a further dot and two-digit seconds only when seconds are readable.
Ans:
4.38
